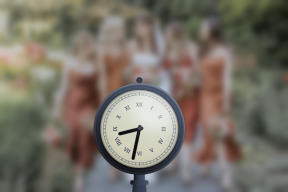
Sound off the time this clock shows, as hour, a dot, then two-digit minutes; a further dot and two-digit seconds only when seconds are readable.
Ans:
8.32
